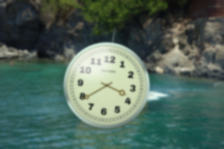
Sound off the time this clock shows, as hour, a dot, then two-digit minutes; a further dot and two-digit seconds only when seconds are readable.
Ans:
3.39
